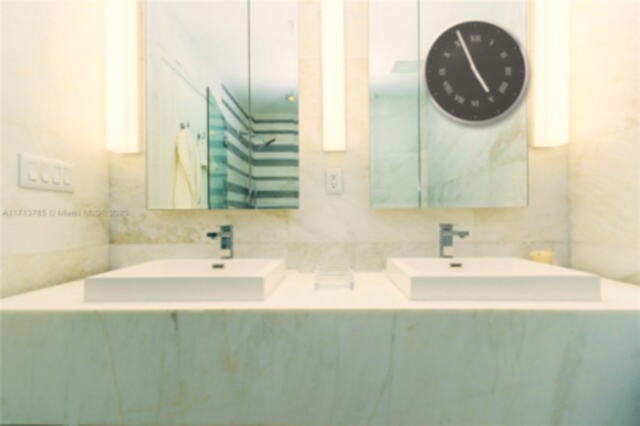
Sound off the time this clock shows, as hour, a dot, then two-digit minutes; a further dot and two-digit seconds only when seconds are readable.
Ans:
4.56
